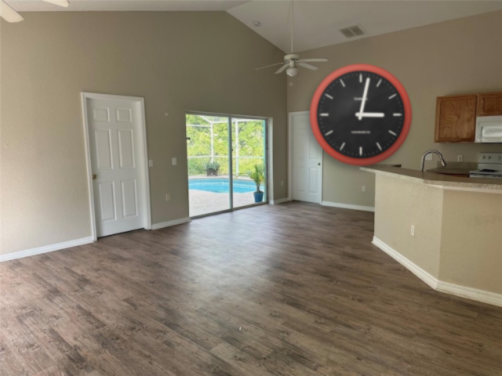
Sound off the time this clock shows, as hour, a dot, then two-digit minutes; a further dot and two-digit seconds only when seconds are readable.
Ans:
3.02
